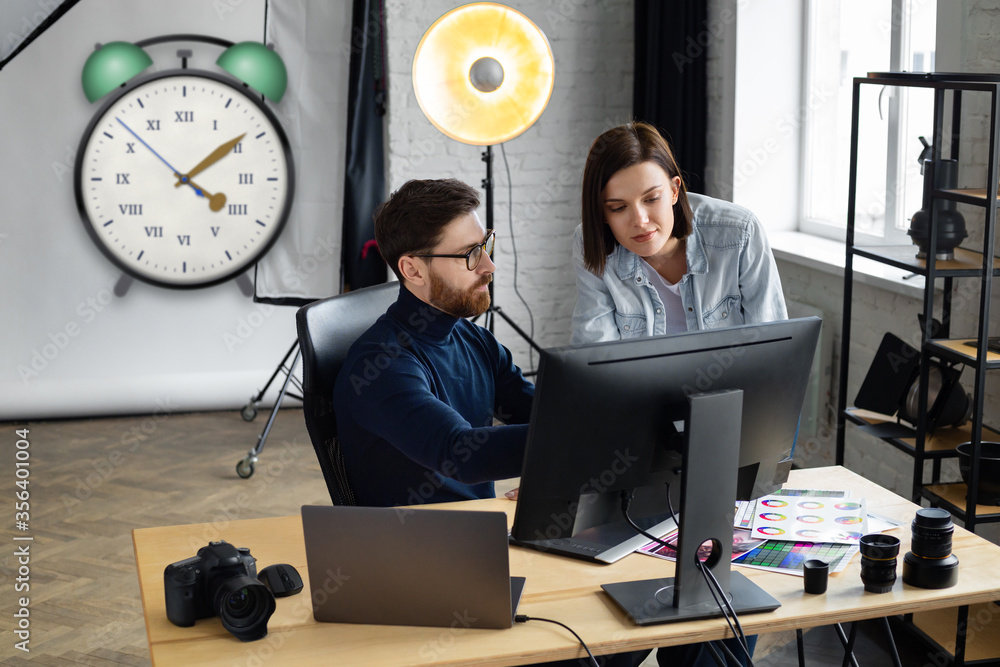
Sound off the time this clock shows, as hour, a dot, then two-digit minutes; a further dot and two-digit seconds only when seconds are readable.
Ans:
4.08.52
